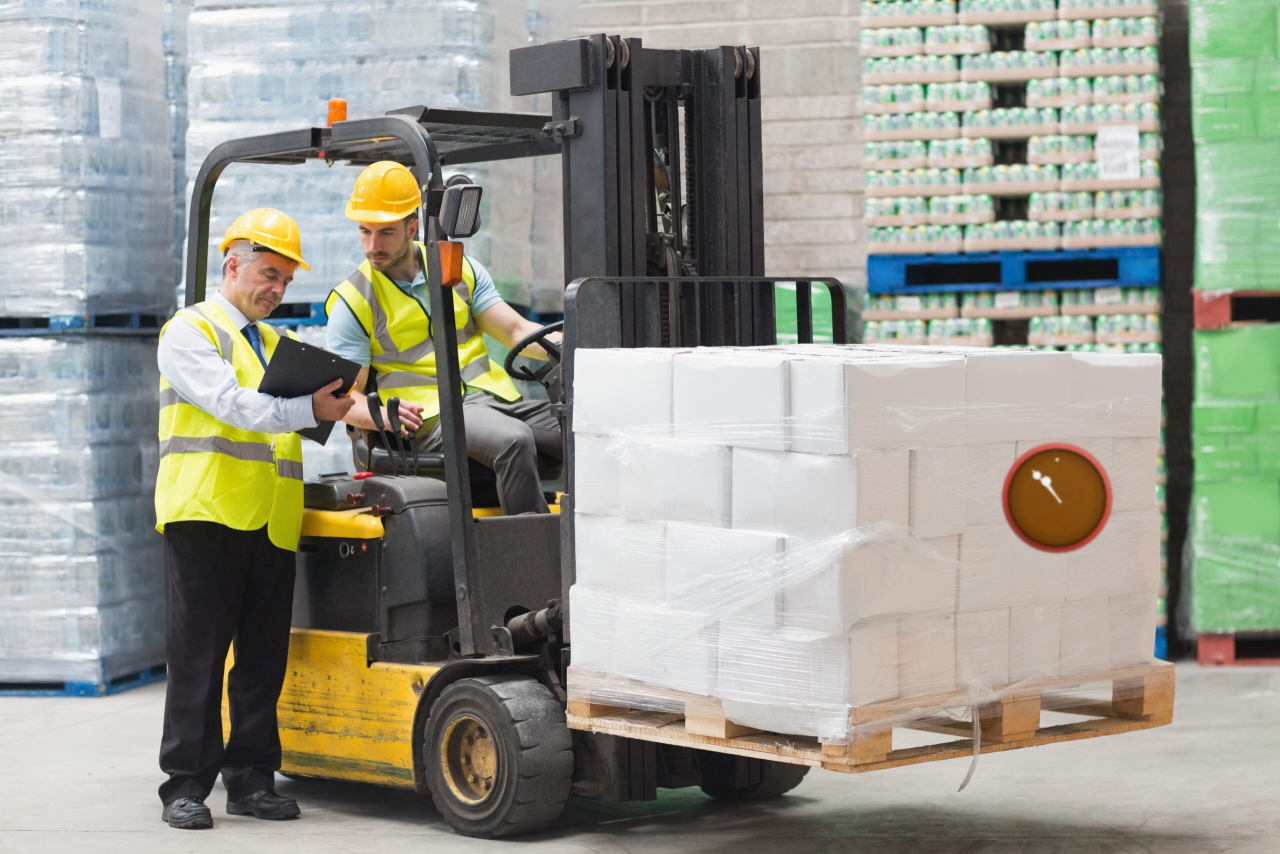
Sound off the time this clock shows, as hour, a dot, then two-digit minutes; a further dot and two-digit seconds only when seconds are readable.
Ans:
10.53
